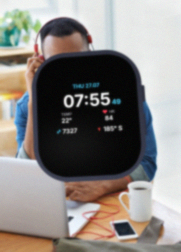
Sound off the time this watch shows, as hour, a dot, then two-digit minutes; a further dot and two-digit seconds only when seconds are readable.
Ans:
7.55
